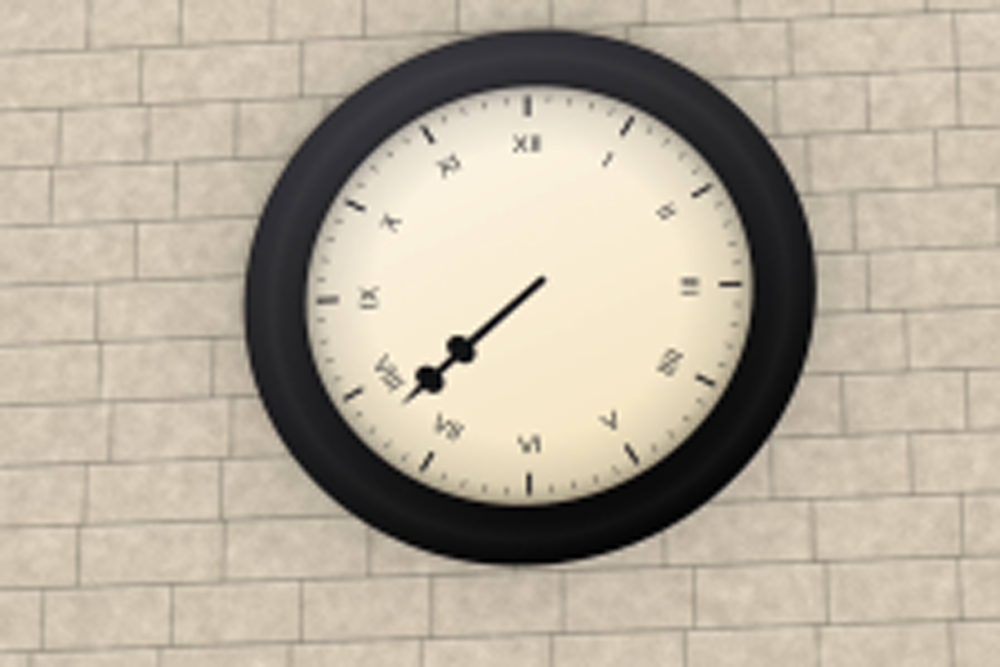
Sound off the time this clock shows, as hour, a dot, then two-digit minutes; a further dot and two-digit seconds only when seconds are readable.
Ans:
7.38
